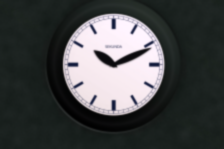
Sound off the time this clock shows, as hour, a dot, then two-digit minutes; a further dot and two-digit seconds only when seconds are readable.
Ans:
10.11
